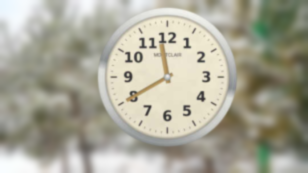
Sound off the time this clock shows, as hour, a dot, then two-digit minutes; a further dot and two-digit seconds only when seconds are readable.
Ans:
11.40
